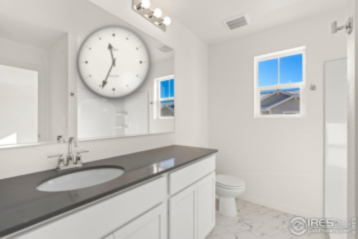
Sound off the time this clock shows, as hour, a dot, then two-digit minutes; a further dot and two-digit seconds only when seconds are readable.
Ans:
11.34
